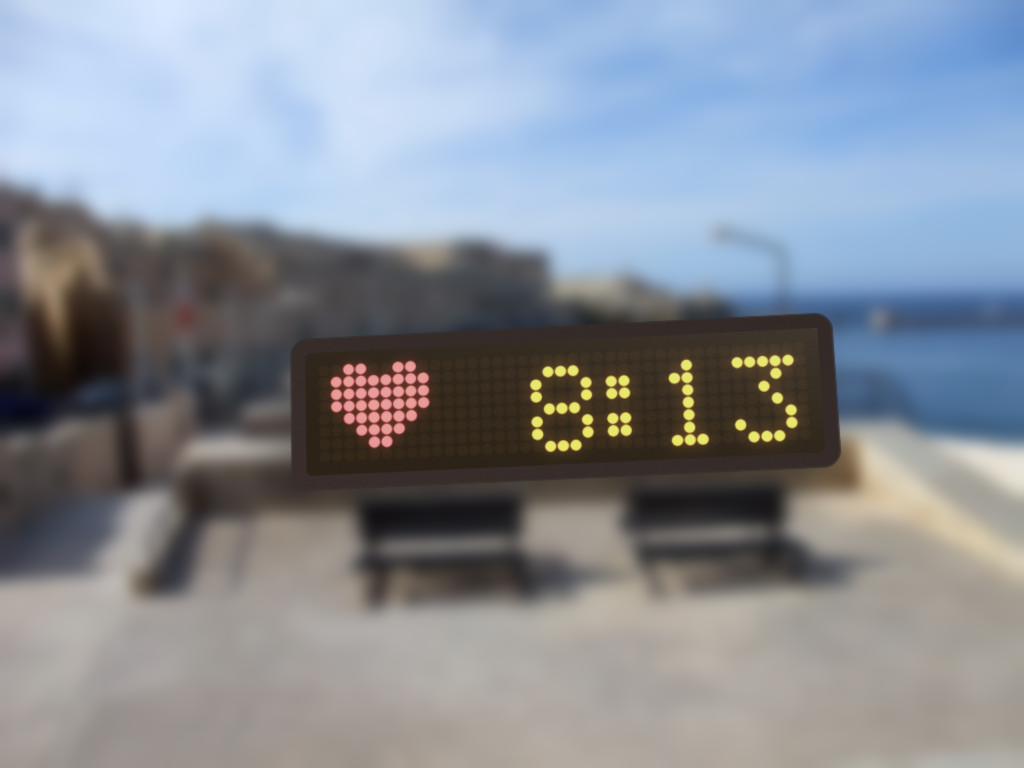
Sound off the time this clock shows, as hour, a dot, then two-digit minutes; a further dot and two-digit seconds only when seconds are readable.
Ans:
8.13
